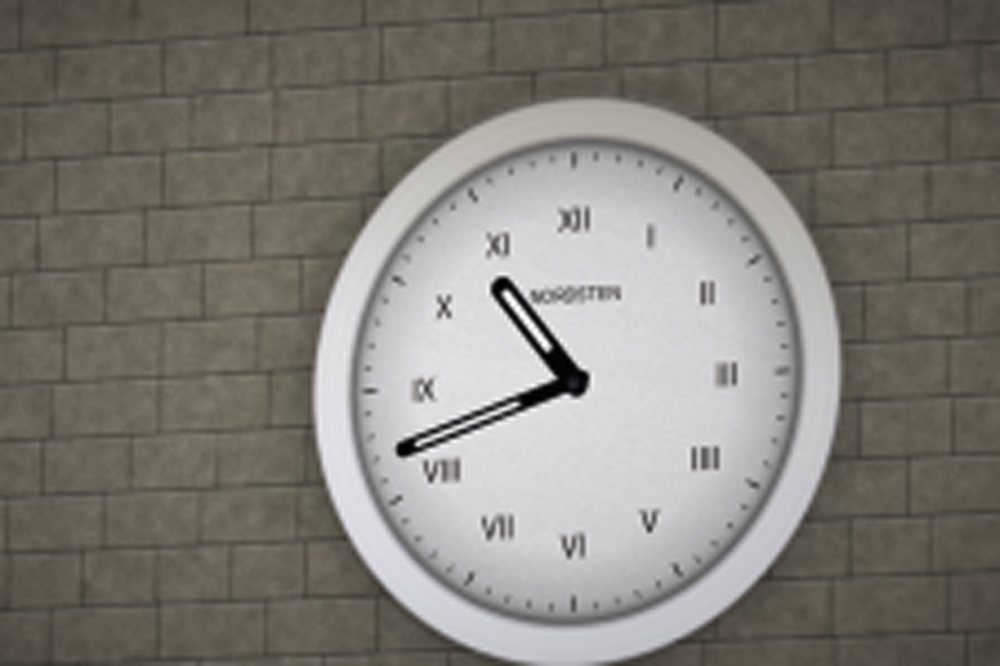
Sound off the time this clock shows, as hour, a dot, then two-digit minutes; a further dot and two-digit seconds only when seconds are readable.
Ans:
10.42
